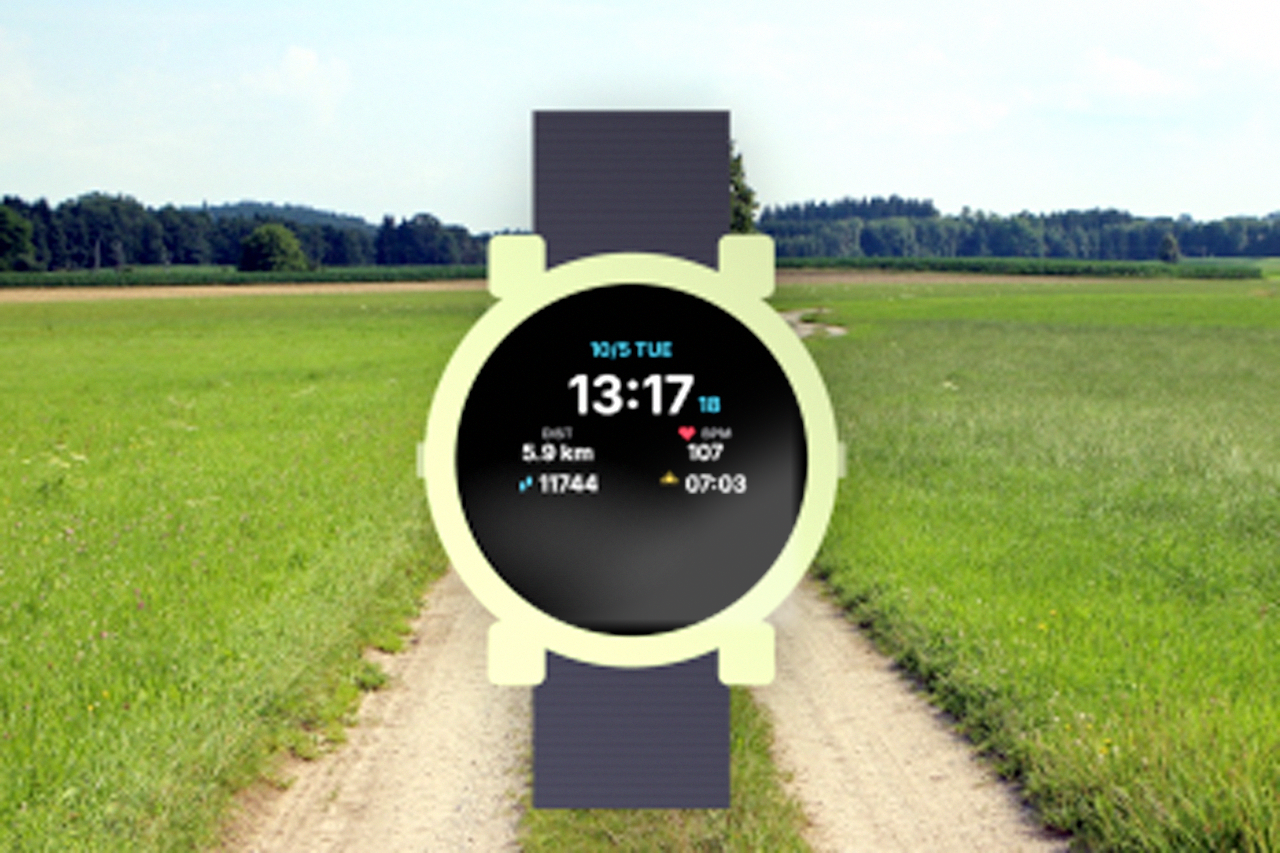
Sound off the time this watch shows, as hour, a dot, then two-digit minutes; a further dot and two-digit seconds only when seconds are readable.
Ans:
13.17
